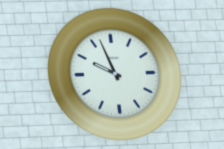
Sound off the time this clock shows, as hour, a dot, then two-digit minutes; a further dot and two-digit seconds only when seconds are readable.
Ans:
9.57
